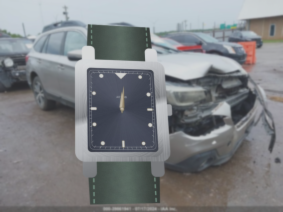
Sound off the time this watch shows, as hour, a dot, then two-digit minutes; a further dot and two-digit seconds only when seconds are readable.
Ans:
12.01
